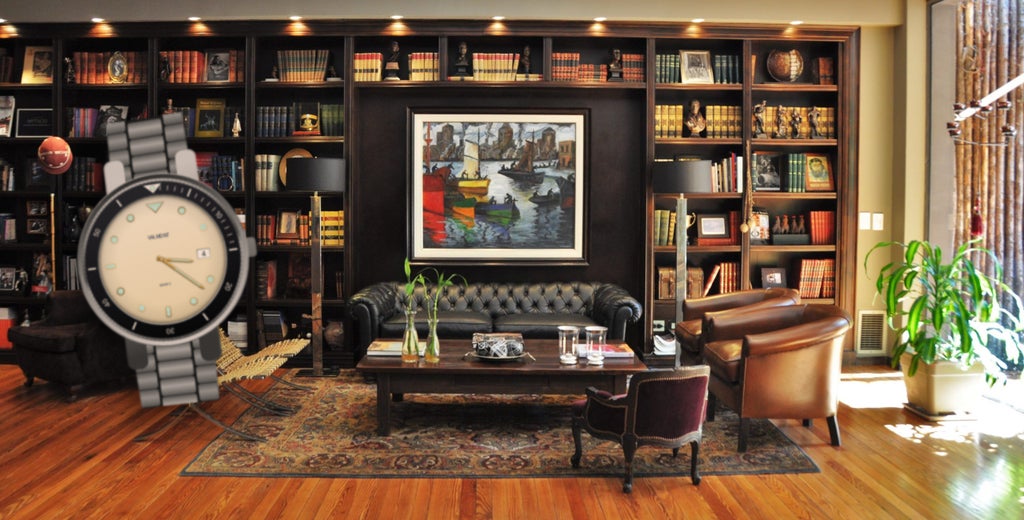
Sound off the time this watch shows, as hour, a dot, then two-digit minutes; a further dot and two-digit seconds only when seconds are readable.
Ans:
3.22
